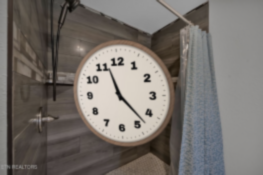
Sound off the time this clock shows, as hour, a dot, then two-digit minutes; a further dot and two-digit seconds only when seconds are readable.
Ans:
11.23
